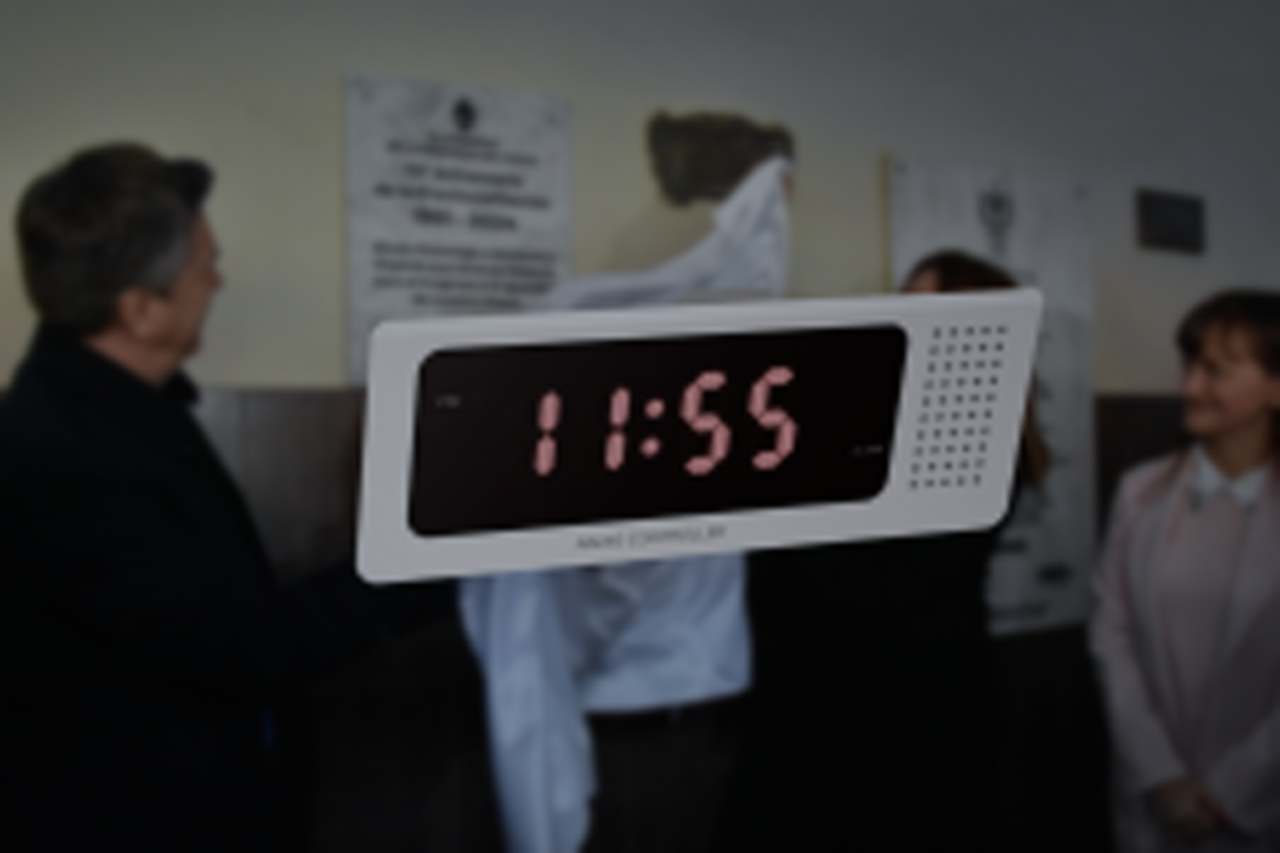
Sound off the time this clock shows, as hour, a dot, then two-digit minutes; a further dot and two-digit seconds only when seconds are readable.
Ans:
11.55
